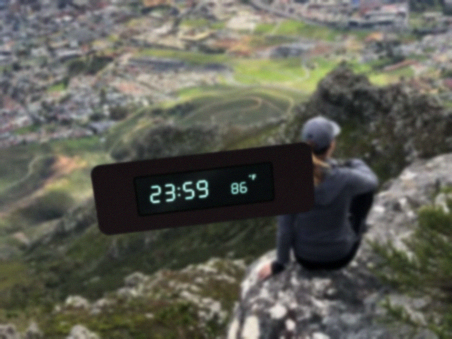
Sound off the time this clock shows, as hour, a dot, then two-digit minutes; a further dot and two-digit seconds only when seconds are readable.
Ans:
23.59
